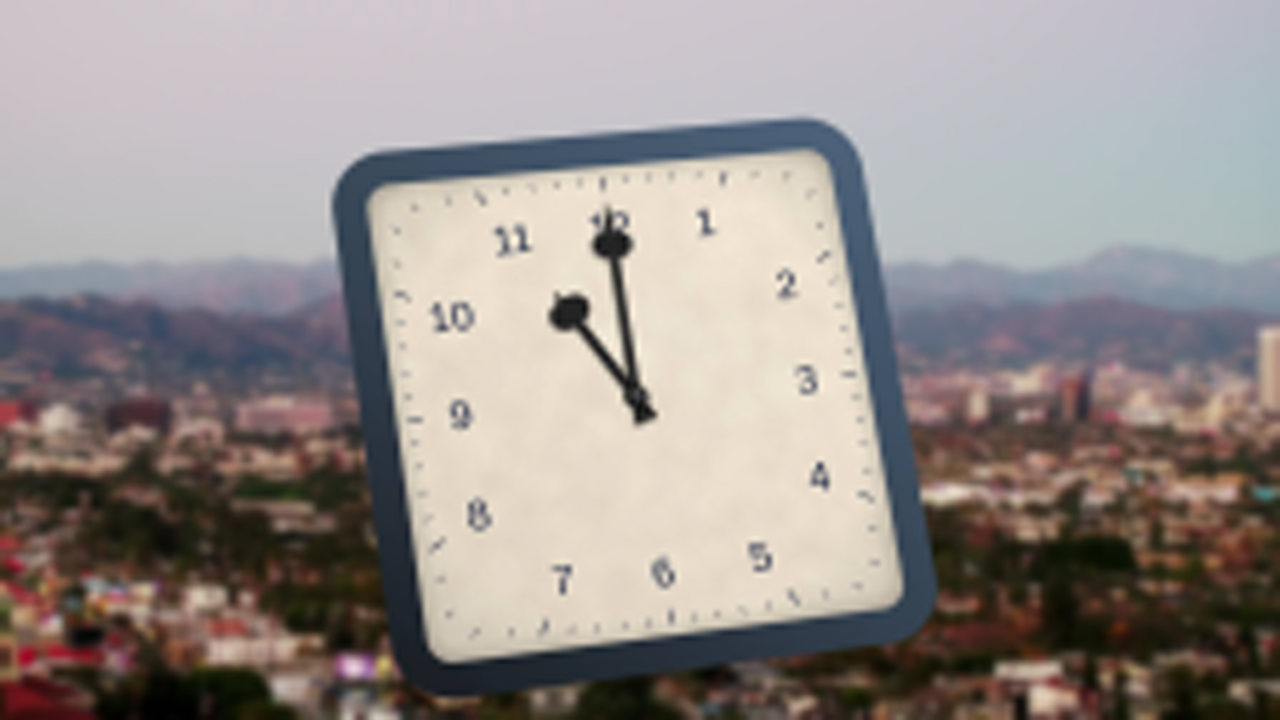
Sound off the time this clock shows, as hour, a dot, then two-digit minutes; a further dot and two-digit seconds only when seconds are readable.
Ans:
11.00
